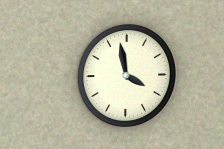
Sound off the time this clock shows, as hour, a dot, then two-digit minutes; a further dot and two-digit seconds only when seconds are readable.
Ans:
3.58
